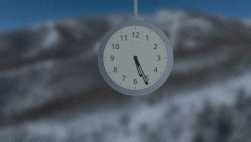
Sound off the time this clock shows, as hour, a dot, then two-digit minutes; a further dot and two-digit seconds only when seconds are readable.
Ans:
5.26
